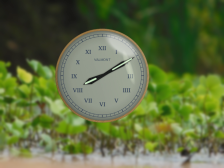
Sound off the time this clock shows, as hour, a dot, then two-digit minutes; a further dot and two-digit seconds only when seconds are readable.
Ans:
8.10
